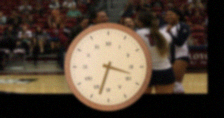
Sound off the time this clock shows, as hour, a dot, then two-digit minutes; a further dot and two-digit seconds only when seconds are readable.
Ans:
3.33
